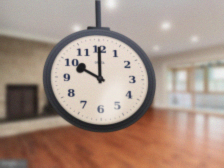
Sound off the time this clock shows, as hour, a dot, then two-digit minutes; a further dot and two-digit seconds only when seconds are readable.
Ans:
10.00
